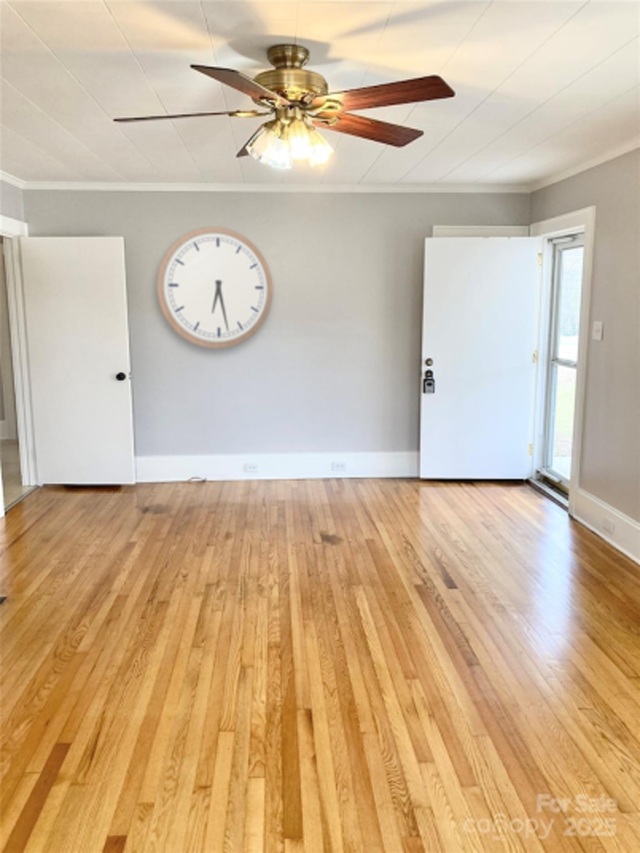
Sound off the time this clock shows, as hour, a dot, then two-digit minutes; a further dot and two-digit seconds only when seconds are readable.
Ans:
6.28
